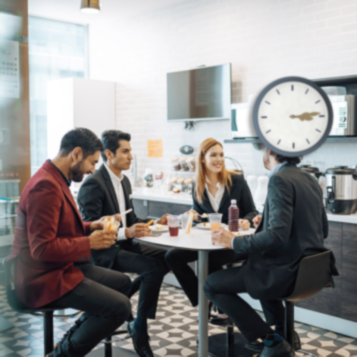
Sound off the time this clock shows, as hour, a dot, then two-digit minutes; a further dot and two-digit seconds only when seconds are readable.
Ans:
3.14
